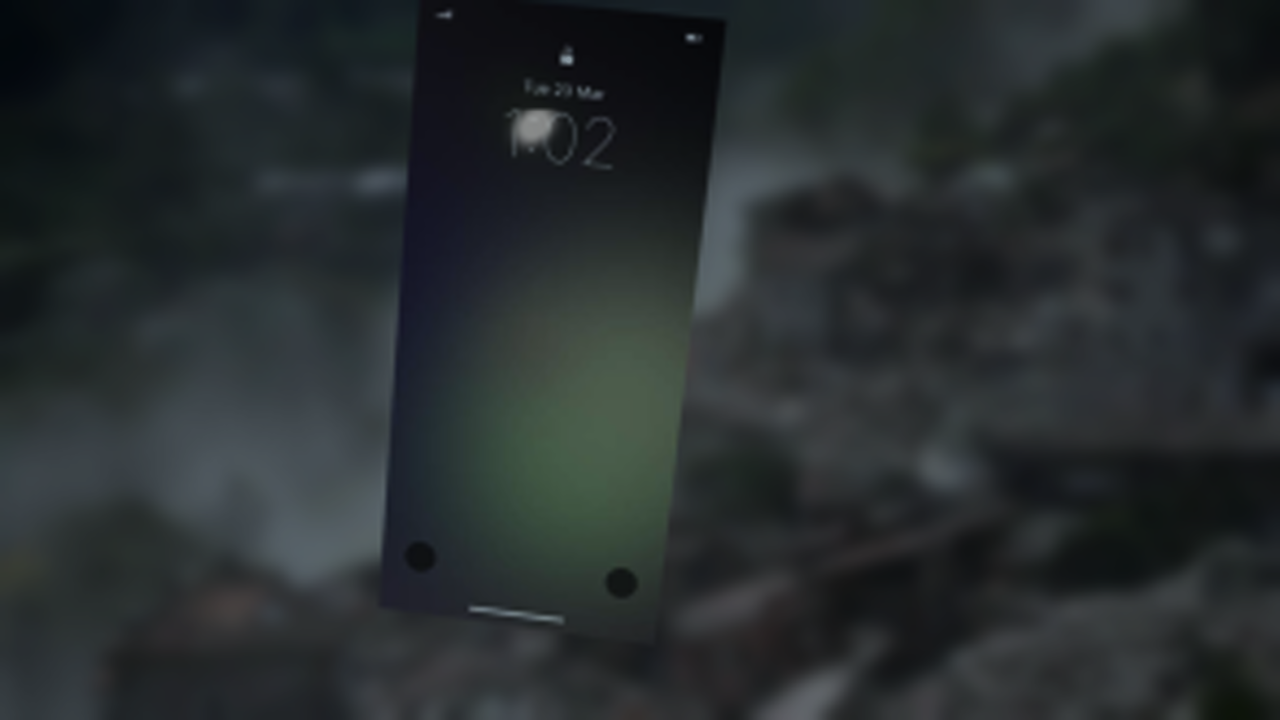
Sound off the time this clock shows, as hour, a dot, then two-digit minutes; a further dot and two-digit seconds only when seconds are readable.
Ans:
1.02
